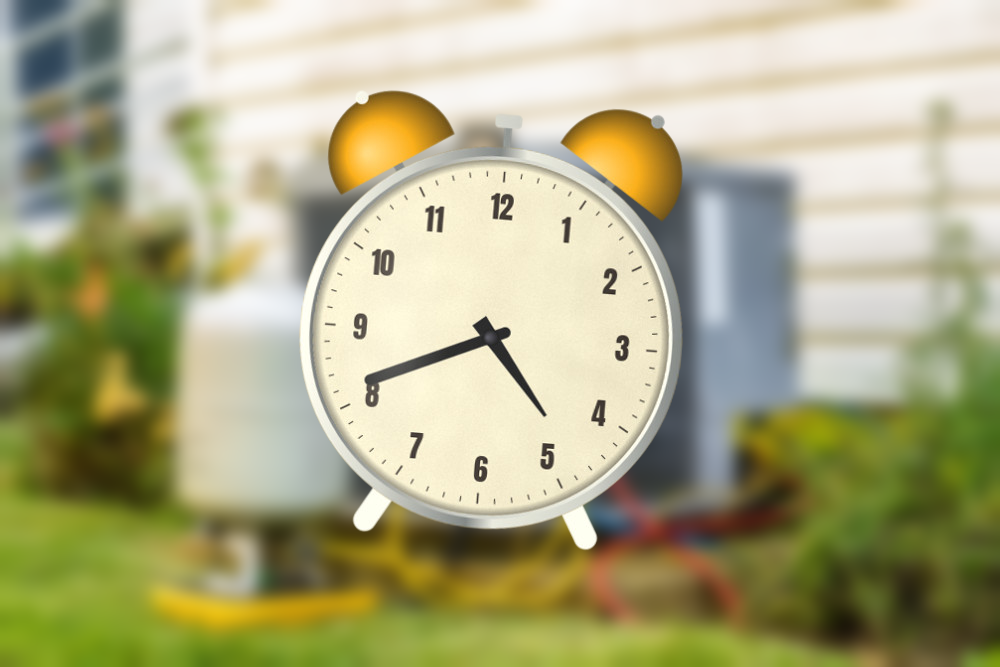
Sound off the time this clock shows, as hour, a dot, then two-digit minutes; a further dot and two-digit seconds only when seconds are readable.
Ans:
4.41
